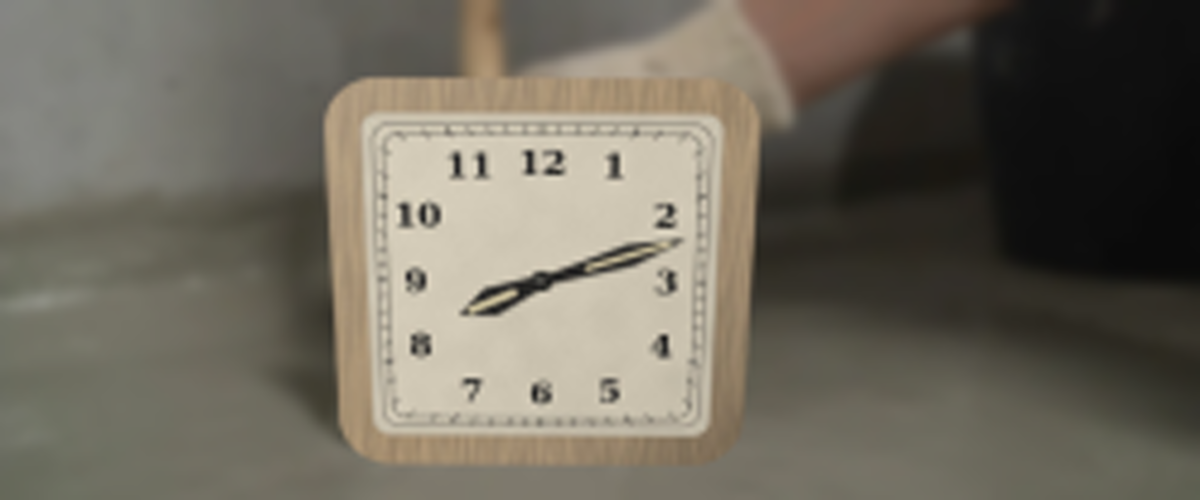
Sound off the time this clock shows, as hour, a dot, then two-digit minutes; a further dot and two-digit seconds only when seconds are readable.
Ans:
8.12
